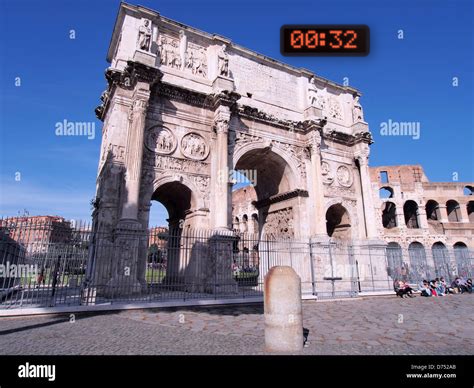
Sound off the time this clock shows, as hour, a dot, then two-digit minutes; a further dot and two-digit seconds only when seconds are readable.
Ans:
0.32
